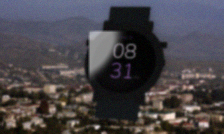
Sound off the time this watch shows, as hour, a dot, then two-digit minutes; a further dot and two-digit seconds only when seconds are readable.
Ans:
8.31
